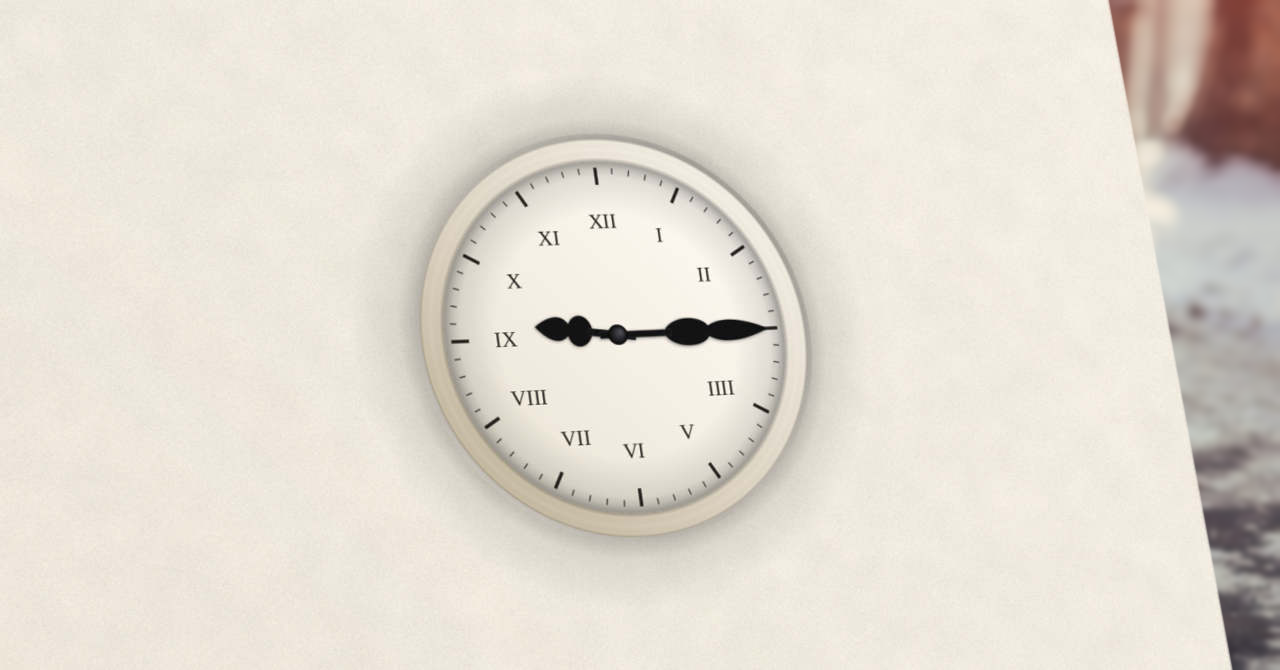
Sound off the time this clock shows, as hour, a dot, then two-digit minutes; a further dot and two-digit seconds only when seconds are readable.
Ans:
9.15
